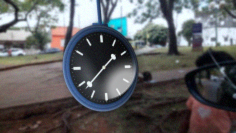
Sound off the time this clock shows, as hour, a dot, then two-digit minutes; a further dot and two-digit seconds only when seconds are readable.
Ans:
1.38
